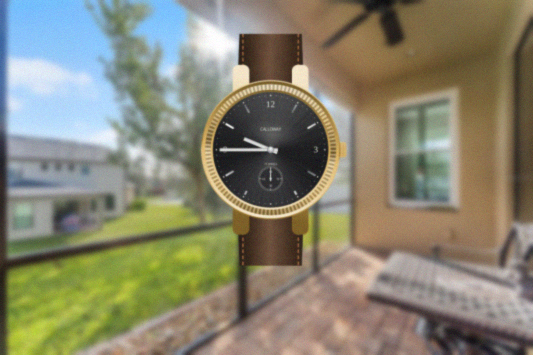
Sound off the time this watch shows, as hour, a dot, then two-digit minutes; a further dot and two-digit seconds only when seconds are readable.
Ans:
9.45
